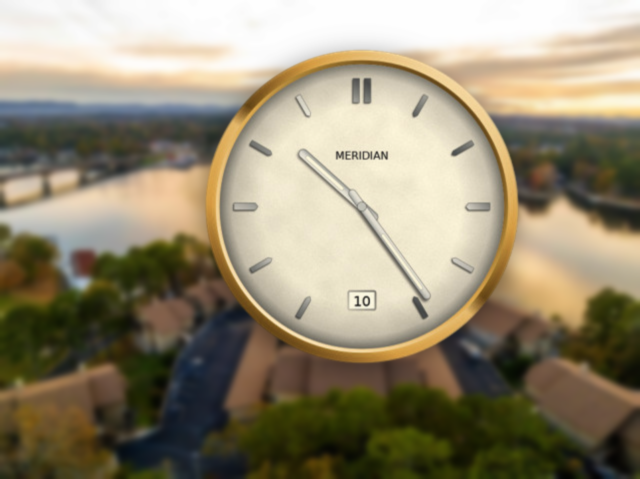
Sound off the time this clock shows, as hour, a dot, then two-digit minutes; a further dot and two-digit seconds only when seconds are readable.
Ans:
10.24
